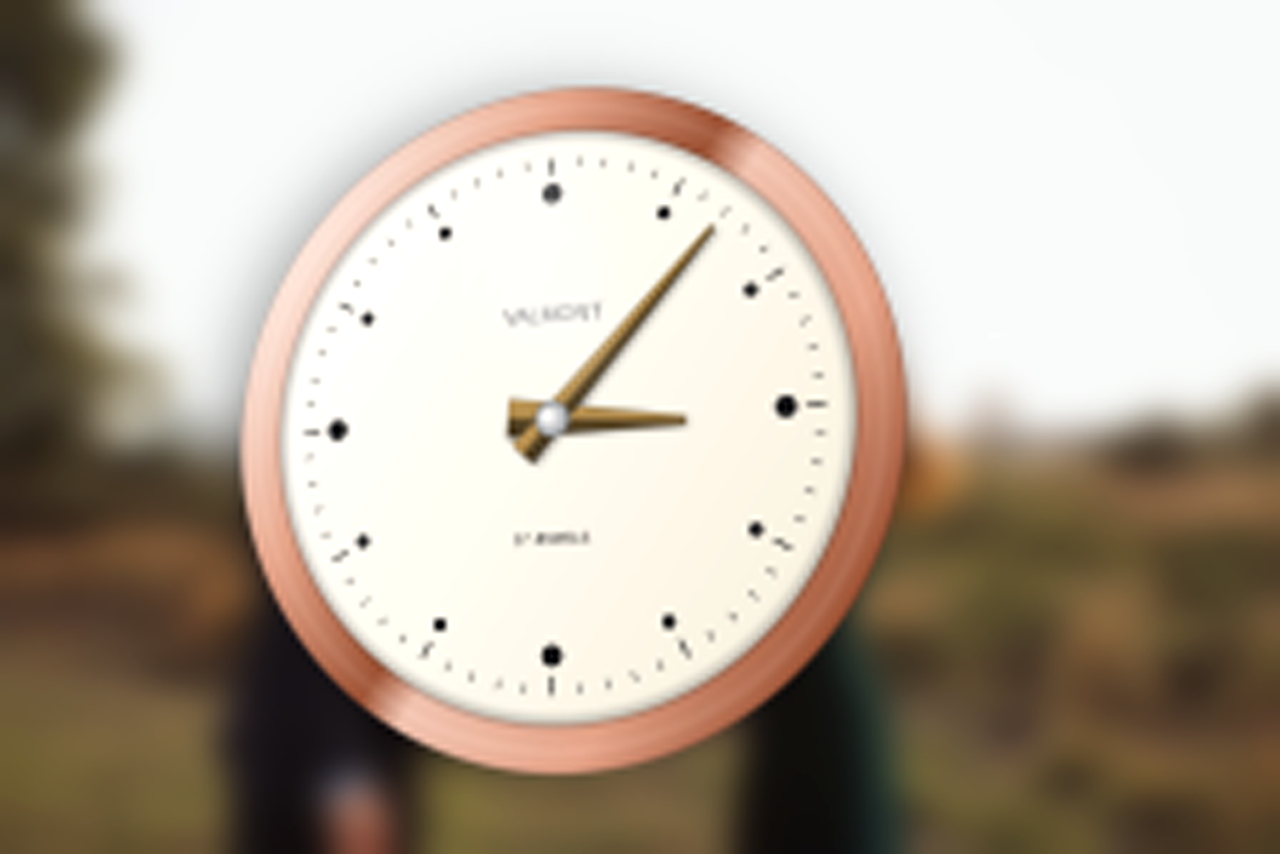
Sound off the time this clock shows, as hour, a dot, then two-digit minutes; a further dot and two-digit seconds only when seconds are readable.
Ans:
3.07
